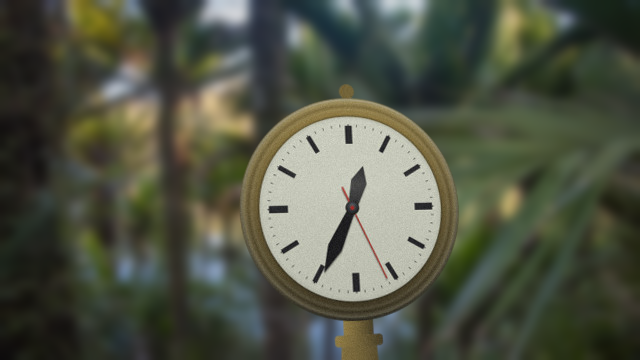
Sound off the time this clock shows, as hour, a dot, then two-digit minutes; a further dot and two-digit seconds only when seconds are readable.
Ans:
12.34.26
